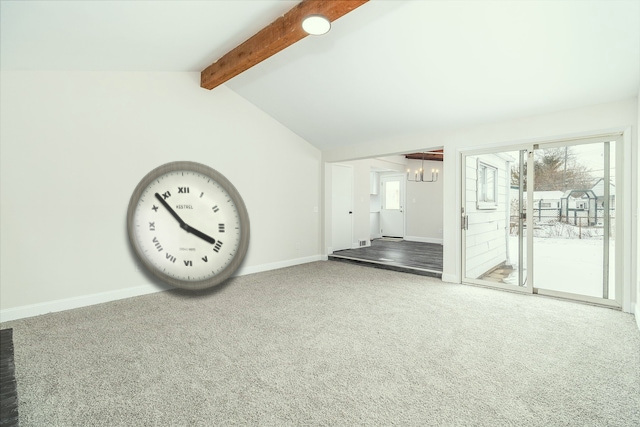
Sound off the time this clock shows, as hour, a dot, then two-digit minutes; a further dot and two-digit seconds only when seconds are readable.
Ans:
3.53
